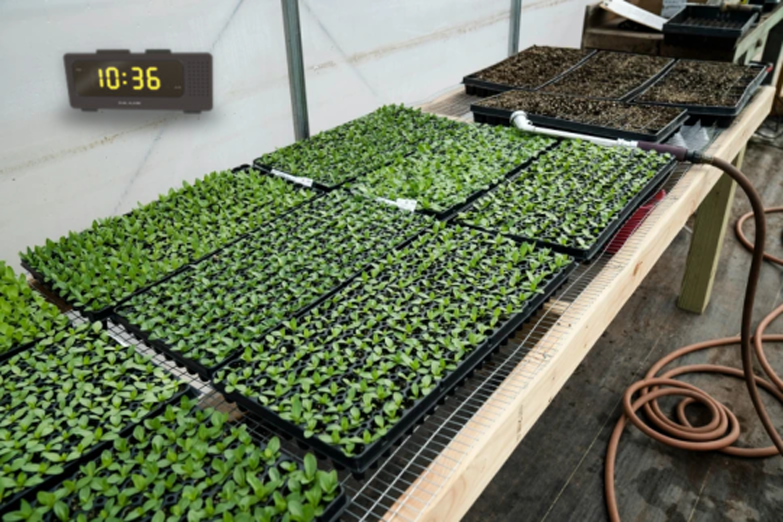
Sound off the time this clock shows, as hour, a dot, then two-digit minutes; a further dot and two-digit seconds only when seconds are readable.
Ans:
10.36
